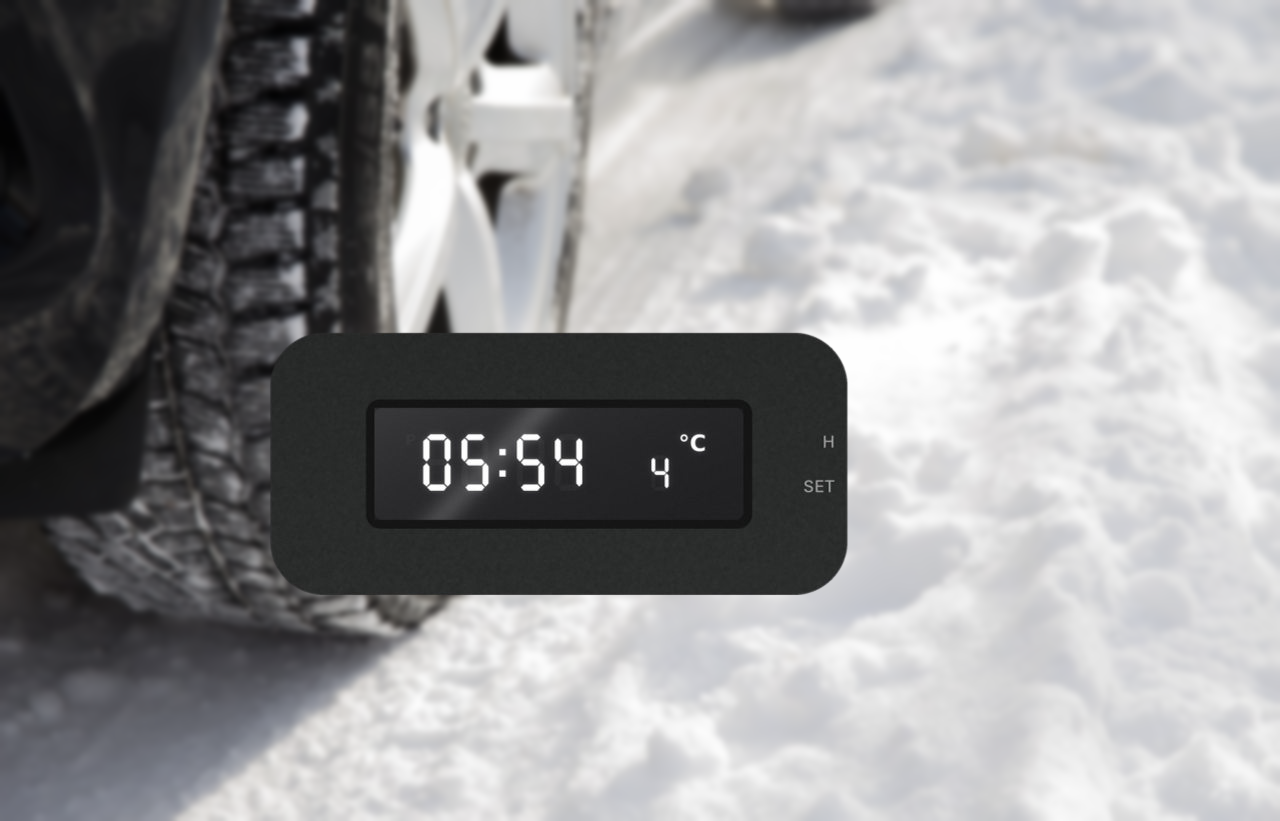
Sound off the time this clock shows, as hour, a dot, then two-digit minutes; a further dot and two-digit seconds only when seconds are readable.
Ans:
5.54
